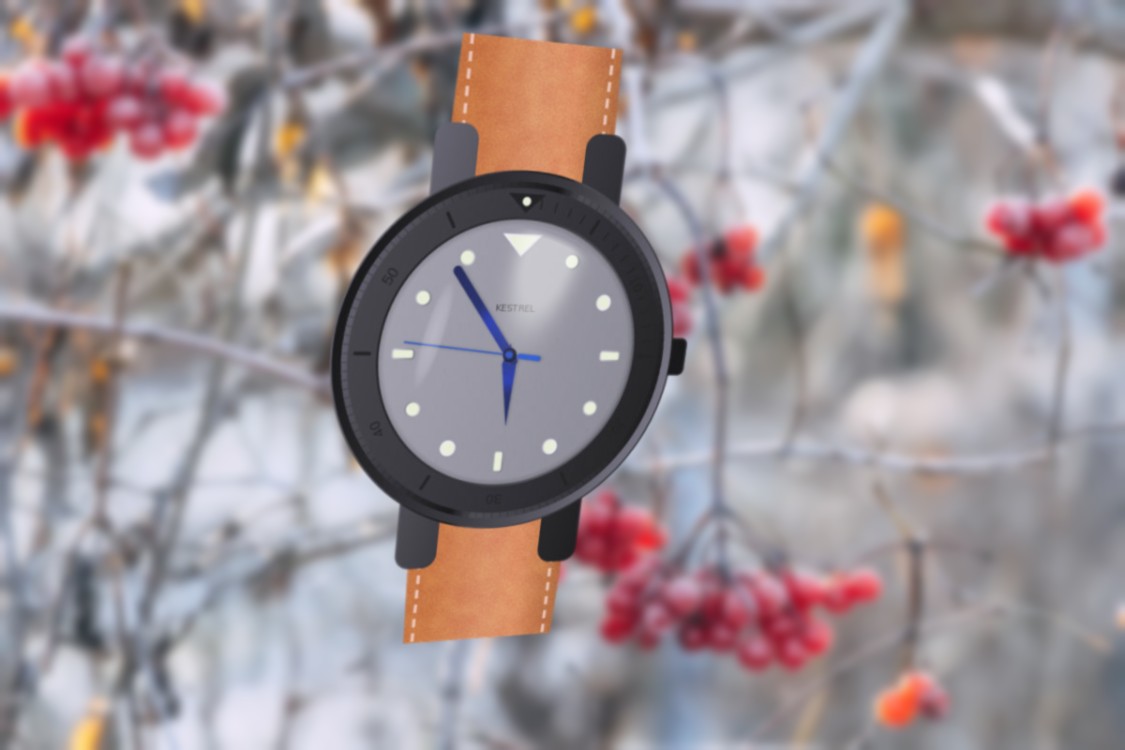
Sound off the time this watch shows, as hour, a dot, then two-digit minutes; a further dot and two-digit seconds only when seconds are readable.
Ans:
5.53.46
